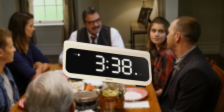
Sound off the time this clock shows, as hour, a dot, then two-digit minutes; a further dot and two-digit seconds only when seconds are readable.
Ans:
3.38
